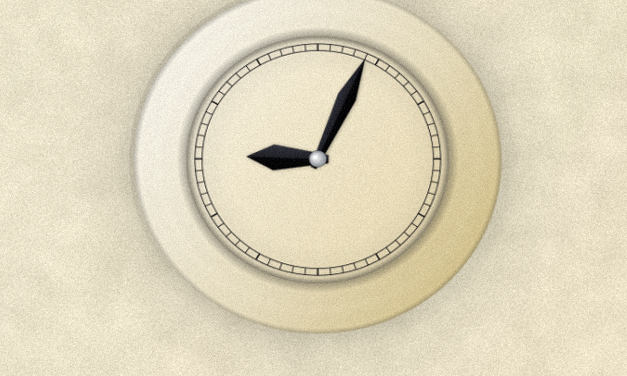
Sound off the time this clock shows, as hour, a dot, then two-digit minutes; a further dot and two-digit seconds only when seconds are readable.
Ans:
9.04
